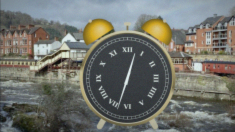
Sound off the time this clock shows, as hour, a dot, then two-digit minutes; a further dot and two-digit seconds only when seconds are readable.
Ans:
12.33
